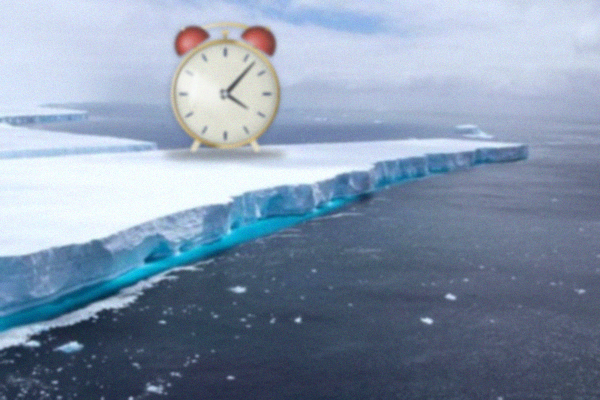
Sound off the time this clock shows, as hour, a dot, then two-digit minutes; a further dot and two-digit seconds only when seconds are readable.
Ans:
4.07
